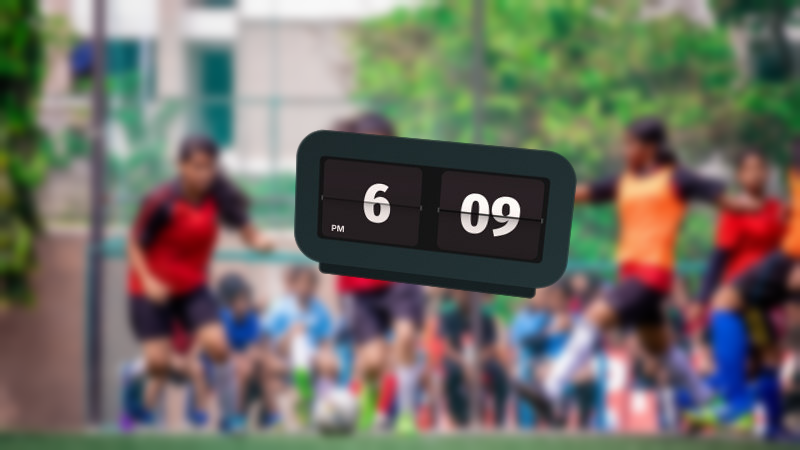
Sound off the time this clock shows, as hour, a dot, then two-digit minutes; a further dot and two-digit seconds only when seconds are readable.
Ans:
6.09
